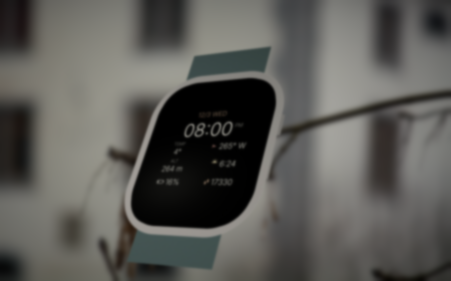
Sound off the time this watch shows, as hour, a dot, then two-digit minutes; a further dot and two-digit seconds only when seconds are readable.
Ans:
8.00
